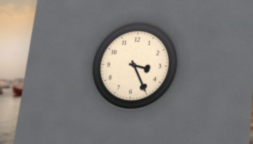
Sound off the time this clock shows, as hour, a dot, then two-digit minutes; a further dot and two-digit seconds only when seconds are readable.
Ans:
3.25
